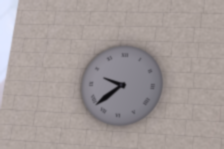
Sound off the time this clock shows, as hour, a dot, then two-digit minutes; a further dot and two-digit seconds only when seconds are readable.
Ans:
9.38
